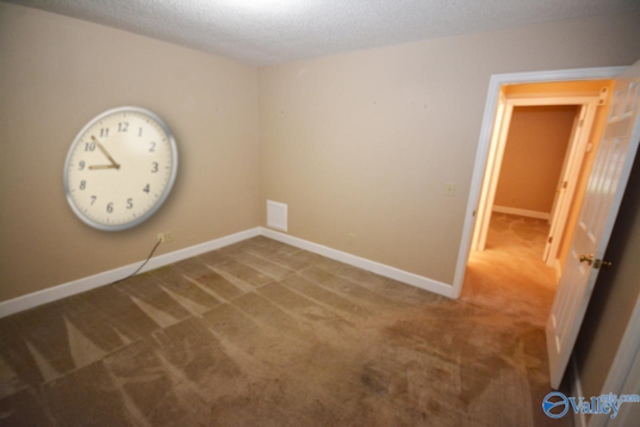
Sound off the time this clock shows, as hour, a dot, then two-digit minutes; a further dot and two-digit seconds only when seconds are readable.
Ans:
8.52
